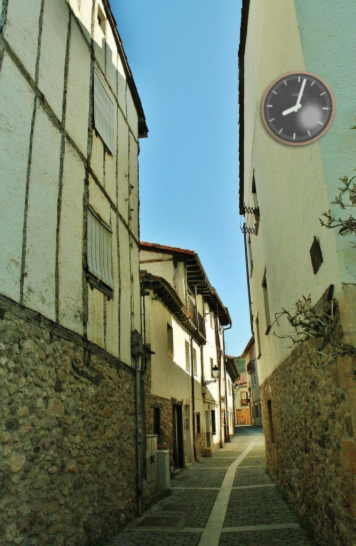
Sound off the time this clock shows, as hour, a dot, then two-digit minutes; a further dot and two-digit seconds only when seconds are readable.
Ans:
8.02
